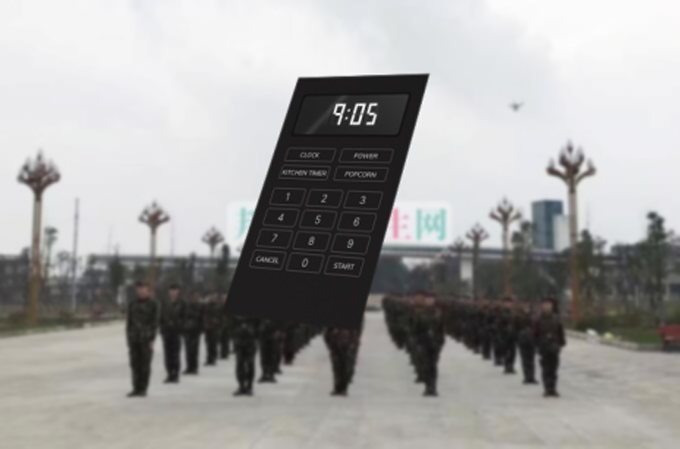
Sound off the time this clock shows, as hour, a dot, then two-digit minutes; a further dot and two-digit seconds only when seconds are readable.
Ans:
9.05
